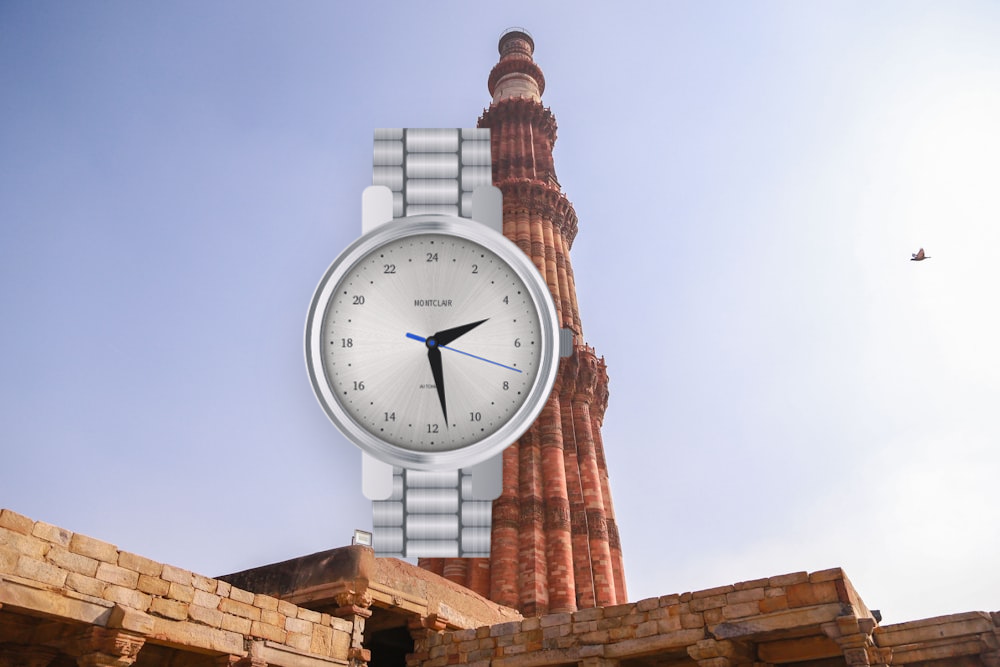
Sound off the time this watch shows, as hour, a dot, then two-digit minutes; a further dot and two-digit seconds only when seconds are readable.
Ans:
4.28.18
